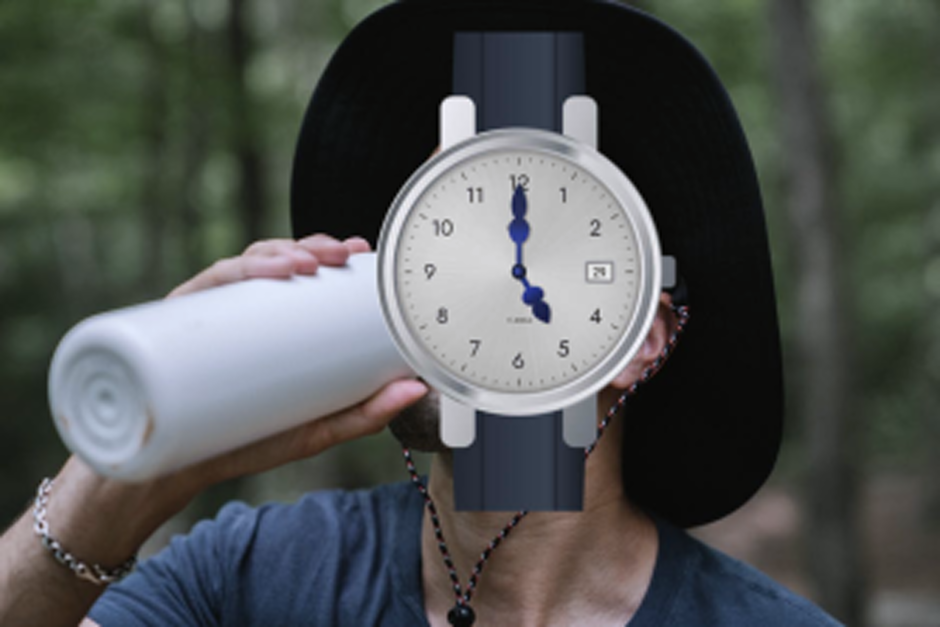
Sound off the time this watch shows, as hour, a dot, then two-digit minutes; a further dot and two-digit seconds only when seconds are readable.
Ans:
5.00
